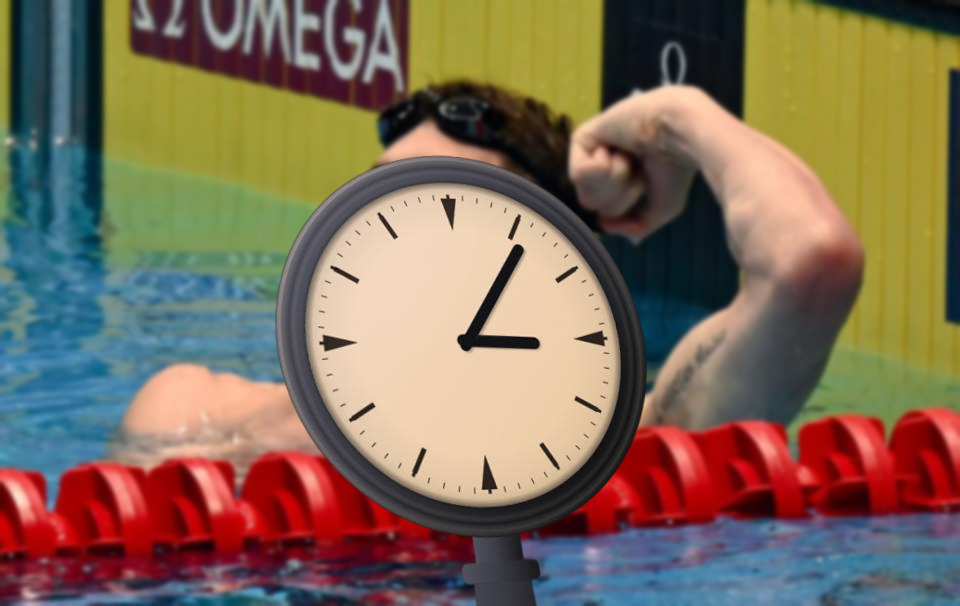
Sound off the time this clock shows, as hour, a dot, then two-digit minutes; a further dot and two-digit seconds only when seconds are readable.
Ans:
3.06
